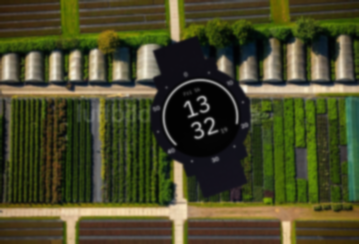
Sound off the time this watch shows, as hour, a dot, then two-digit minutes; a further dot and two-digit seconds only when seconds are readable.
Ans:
13.32
